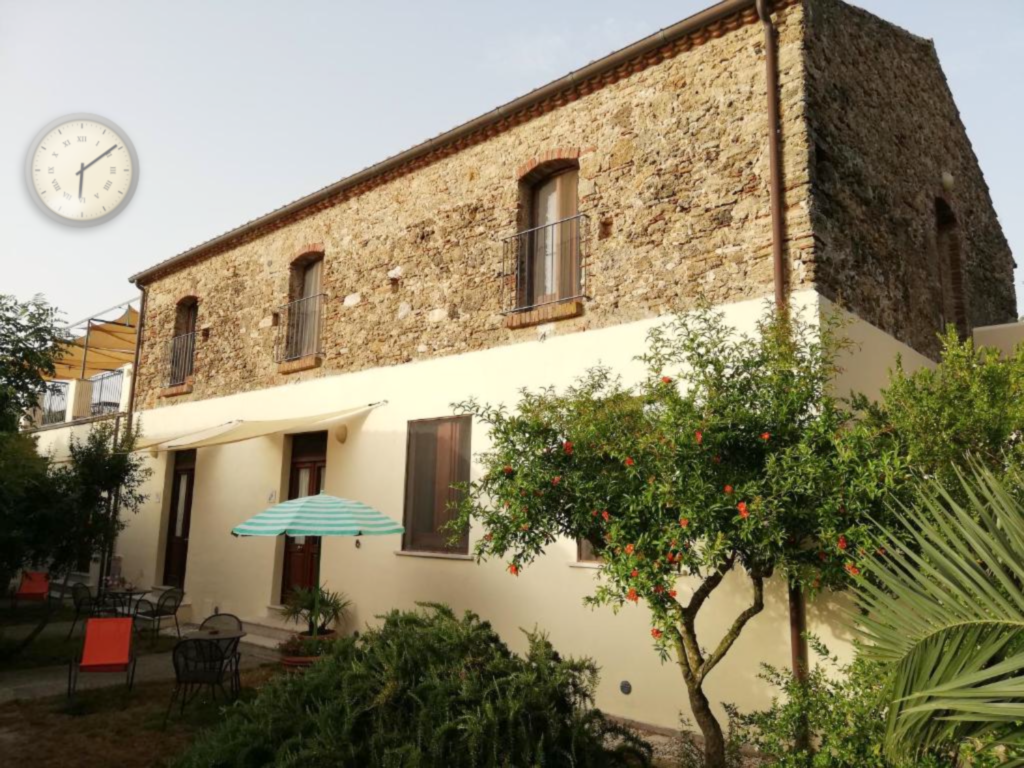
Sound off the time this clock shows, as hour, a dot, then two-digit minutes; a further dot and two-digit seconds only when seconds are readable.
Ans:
6.09
